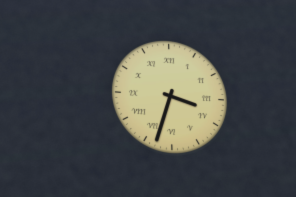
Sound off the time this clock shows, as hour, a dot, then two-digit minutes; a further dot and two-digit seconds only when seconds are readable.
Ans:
3.33
